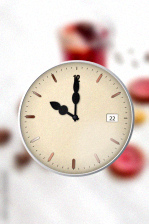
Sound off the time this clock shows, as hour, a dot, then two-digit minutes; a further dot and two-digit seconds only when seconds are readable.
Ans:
10.00
